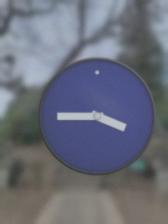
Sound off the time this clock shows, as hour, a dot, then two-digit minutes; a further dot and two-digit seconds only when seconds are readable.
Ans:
3.45
